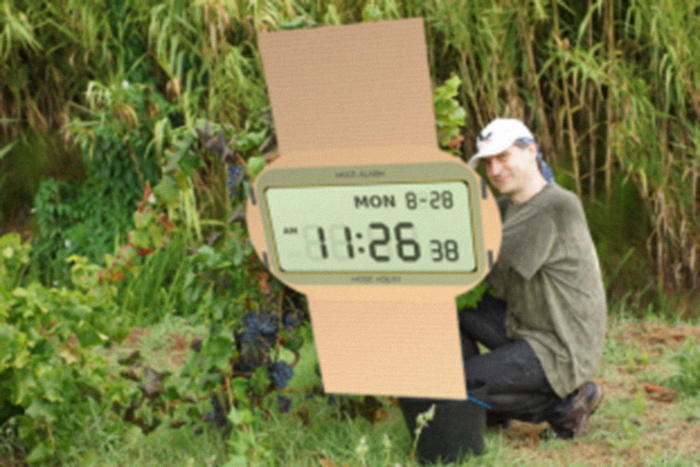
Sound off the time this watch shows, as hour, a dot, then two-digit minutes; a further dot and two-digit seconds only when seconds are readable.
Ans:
11.26.38
